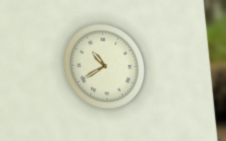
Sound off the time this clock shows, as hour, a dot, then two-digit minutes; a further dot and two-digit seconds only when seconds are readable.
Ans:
10.40
